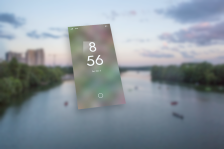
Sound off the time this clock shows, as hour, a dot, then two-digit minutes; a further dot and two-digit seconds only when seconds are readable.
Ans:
8.56
